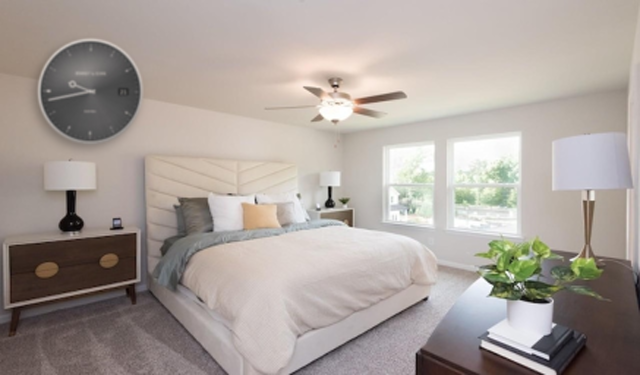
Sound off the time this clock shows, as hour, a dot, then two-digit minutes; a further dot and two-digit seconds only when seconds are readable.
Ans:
9.43
